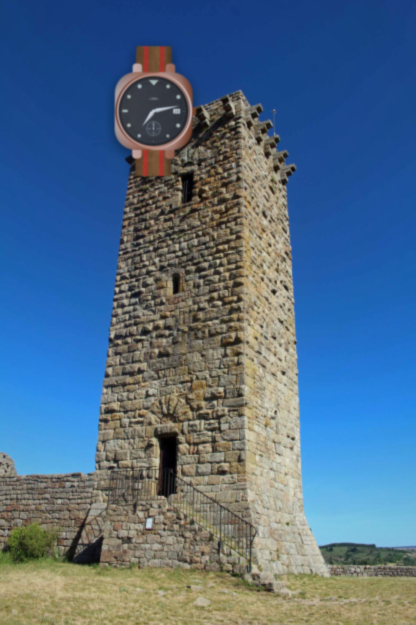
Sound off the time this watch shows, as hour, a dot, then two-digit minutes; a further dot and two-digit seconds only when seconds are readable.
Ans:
7.13
